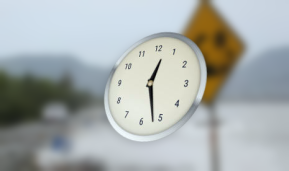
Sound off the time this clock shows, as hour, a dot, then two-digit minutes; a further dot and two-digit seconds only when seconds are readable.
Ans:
12.27
